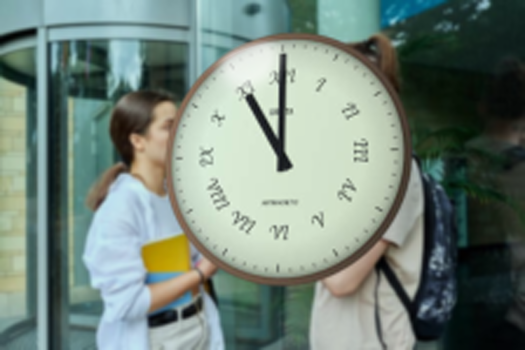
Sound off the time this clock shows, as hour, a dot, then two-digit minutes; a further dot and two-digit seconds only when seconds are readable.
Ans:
11.00
